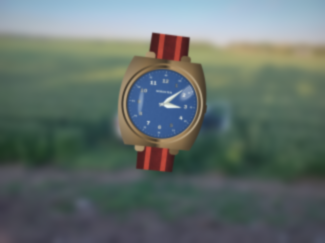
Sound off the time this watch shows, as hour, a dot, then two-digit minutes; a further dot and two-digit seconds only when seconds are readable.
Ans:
3.08
